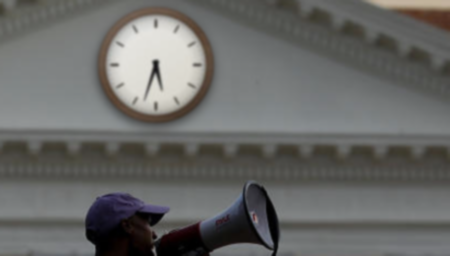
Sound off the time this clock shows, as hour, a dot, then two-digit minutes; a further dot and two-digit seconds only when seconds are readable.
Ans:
5.33
